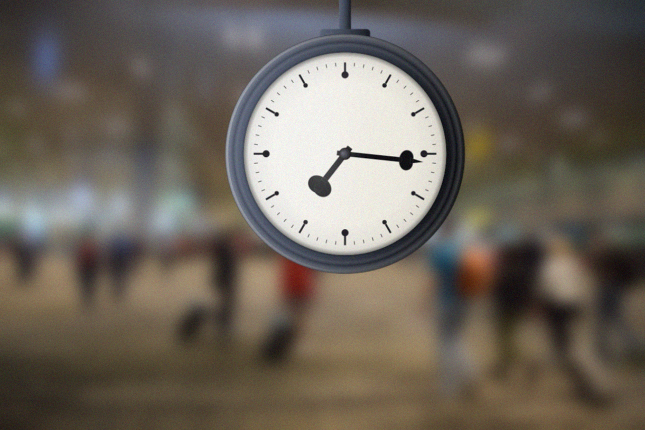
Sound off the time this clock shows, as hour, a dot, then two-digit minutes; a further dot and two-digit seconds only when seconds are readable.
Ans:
7.16
